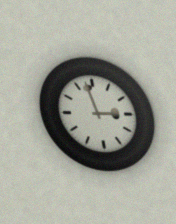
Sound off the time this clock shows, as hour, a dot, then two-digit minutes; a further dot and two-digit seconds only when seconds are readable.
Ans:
2.58
